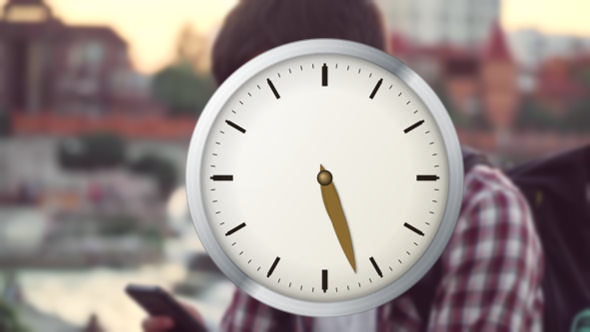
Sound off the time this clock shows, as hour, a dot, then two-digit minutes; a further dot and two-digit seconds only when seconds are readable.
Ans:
5.27
